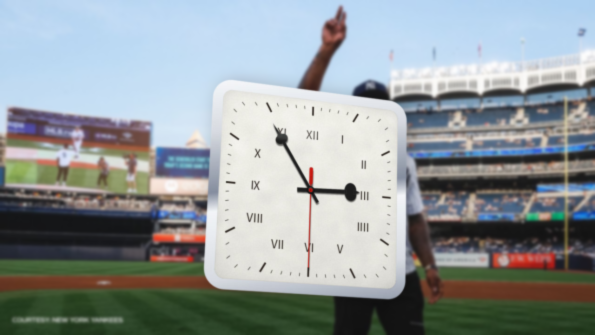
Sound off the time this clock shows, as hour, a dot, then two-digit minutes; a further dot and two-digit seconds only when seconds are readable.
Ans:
2.54.30
